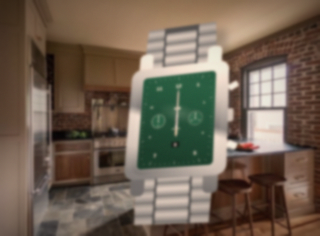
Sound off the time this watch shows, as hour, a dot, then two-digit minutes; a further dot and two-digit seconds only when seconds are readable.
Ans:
6.00
